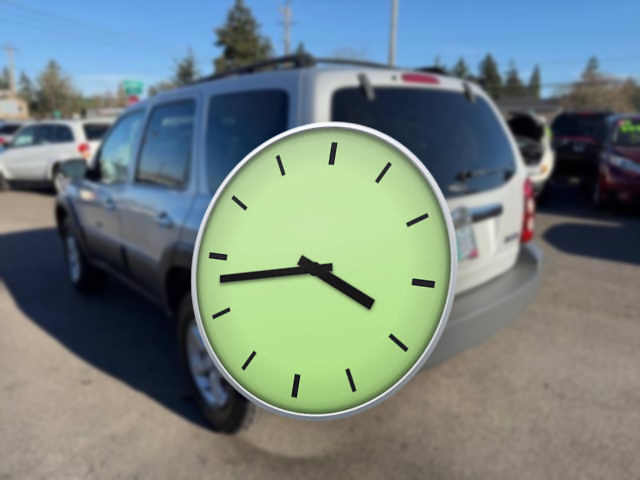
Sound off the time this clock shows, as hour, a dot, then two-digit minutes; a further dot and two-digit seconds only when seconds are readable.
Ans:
3.43
